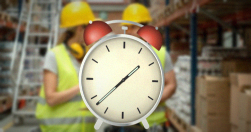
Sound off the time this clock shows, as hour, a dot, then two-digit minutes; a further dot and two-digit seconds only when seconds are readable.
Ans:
1.38
